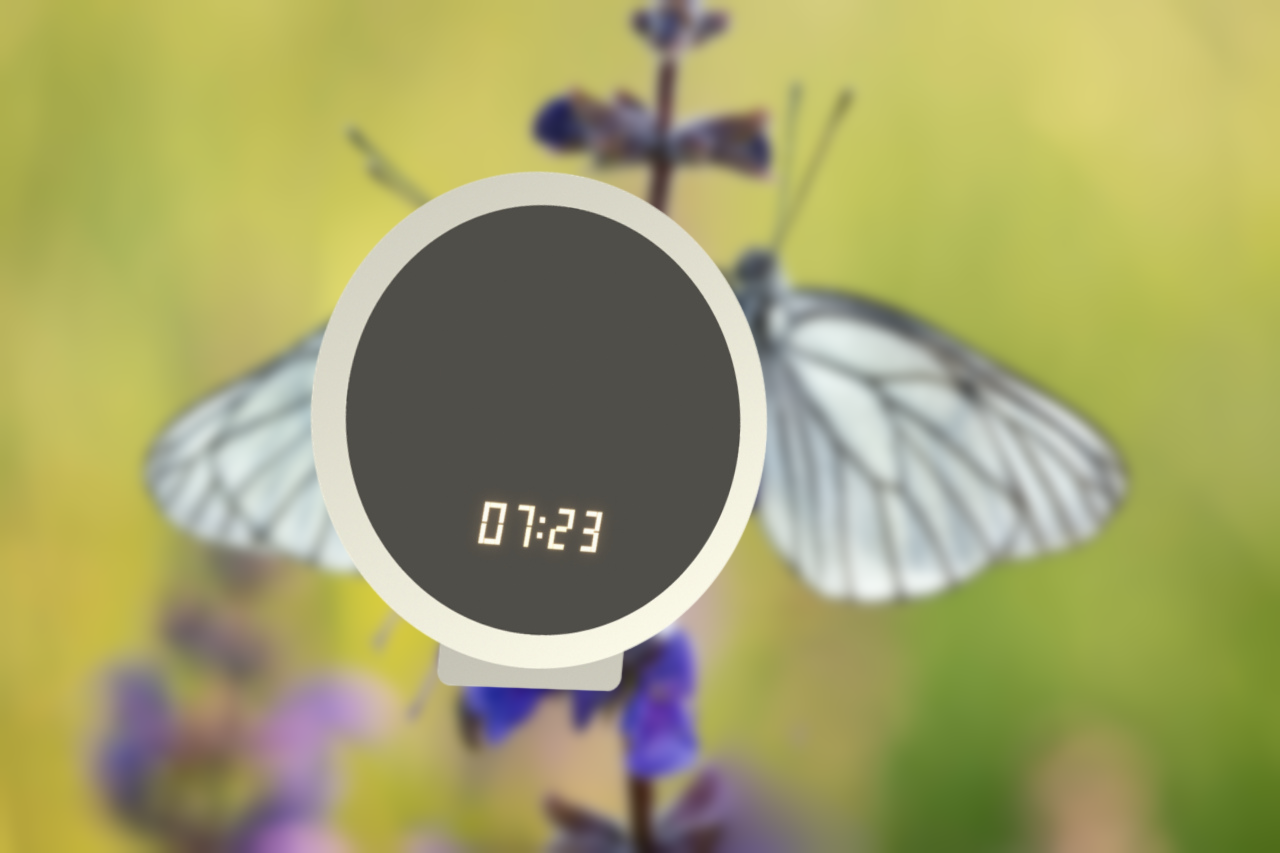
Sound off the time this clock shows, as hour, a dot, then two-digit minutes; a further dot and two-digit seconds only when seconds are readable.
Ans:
7.23
